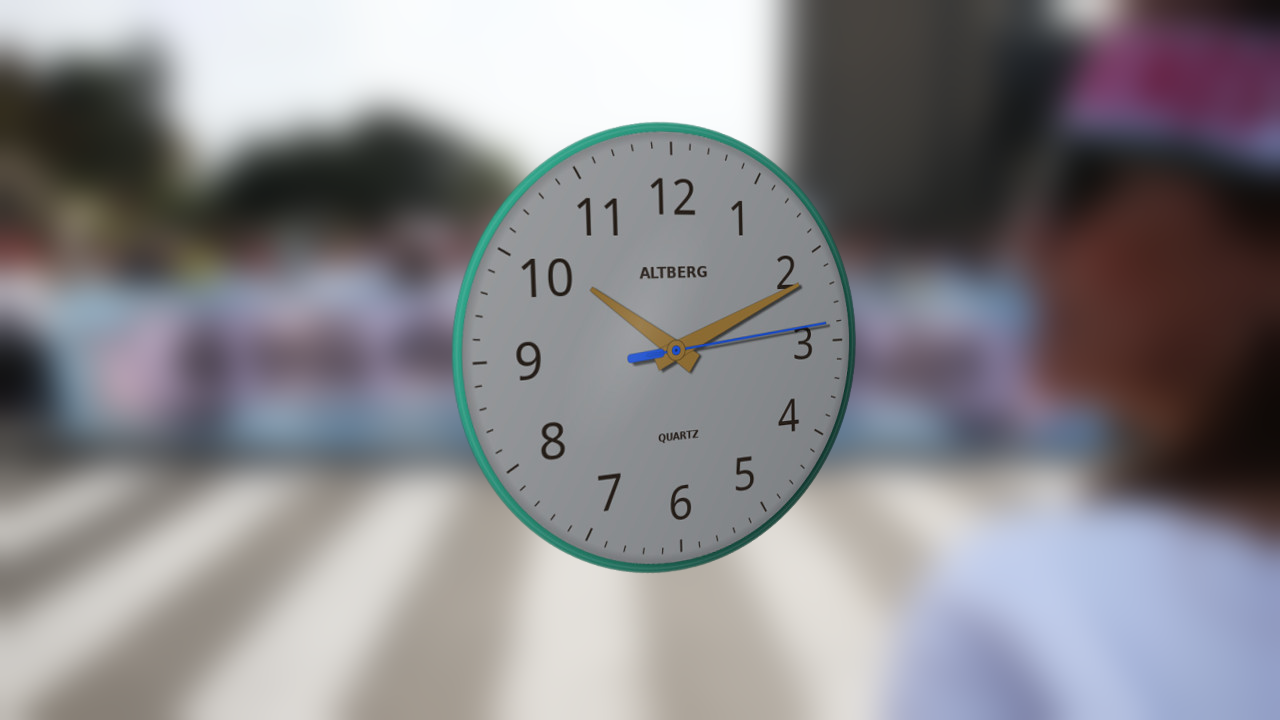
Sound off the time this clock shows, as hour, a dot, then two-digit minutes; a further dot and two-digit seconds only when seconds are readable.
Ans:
10.11.14
